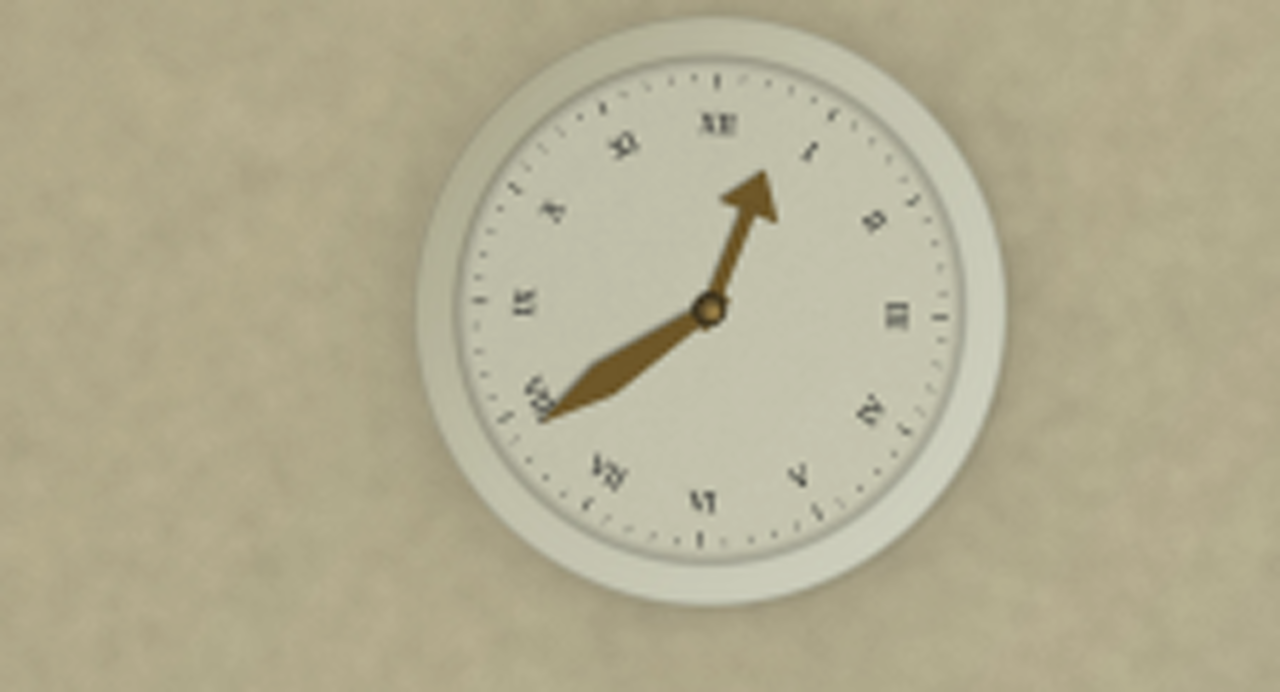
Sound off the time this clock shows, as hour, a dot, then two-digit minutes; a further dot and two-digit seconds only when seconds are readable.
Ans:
12.39
